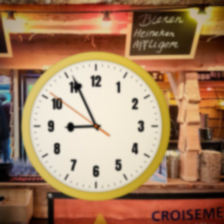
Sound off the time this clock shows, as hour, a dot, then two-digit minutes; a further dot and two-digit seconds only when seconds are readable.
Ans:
8.55.51
